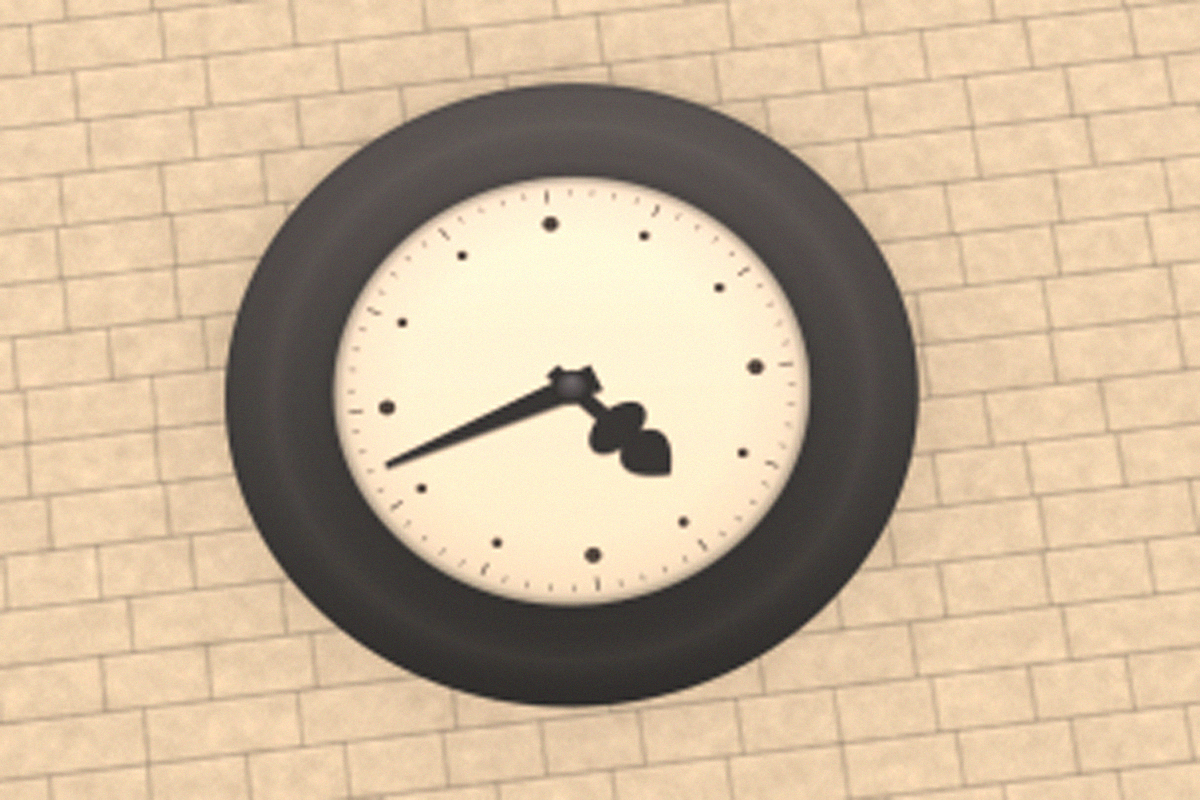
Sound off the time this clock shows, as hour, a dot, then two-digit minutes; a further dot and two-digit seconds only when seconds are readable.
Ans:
4.42
